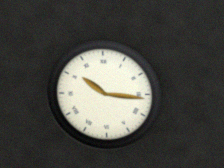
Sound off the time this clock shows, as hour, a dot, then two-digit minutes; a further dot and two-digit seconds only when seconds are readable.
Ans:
10.16
